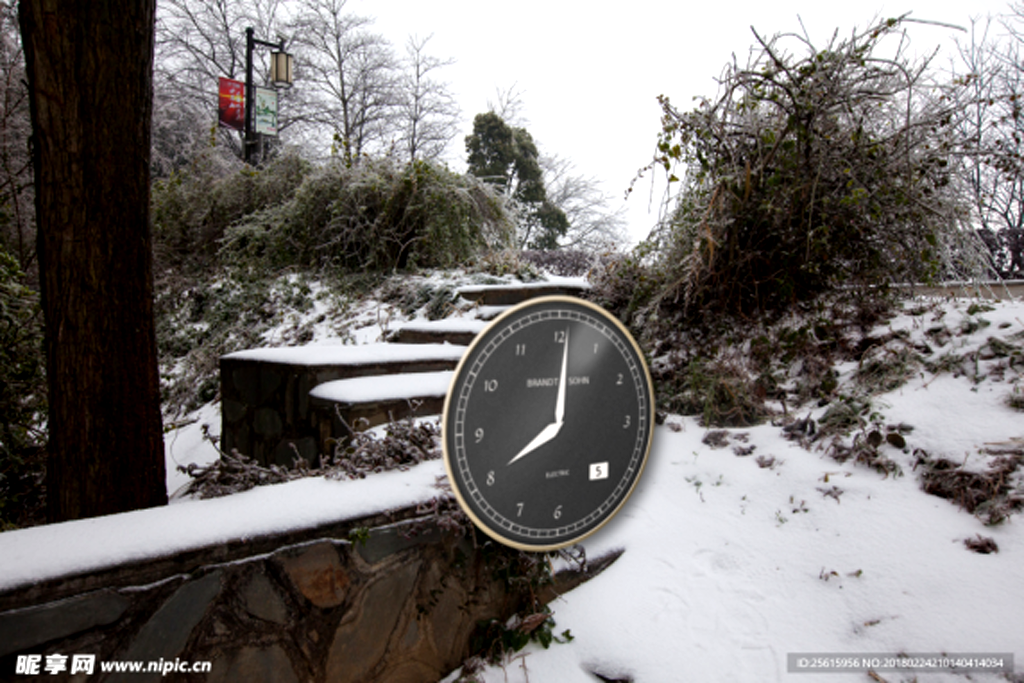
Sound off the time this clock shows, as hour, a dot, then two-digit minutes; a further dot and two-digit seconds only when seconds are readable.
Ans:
8.01
